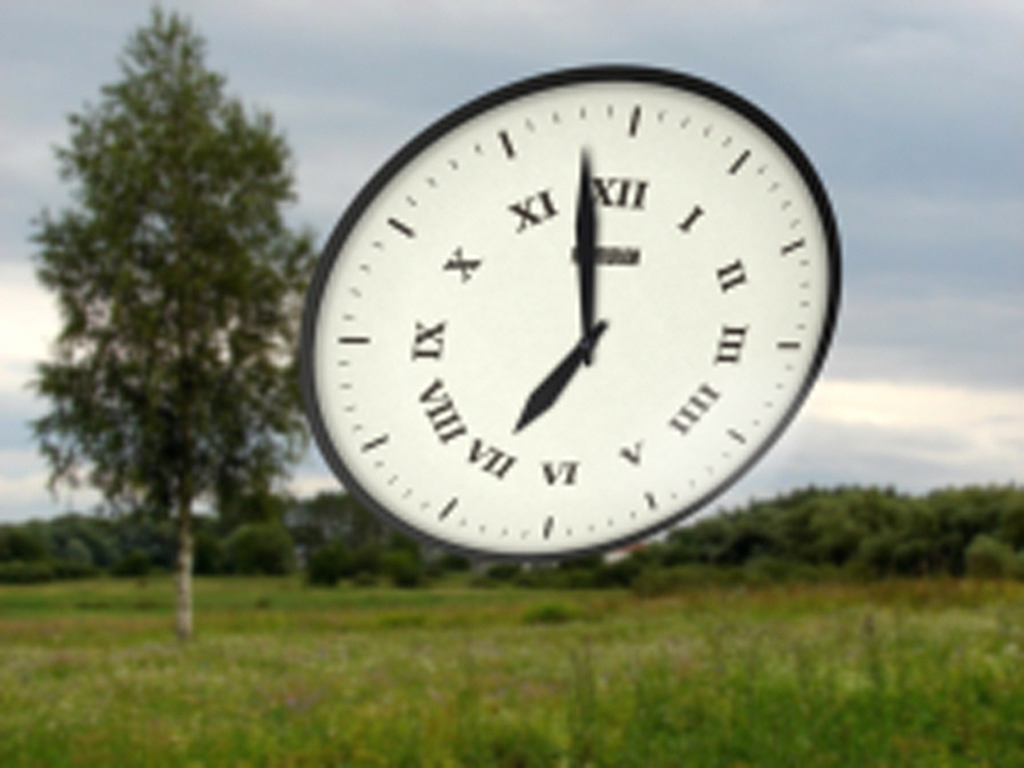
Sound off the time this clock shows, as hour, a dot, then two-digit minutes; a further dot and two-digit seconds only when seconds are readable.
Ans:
6.58
